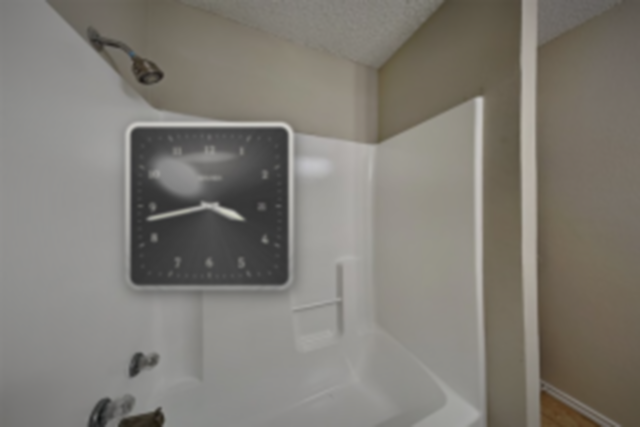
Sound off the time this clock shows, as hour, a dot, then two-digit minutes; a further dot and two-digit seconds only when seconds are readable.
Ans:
3.43
